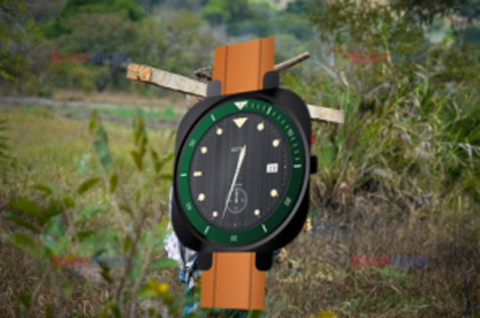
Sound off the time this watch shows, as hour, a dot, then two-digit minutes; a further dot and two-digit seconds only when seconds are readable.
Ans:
12.33
